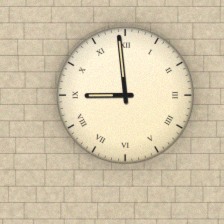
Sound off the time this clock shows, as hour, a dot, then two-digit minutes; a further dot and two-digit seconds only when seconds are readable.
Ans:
8.59
